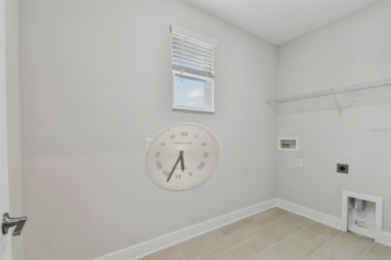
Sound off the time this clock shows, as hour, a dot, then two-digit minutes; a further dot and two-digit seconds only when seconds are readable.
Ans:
5.33
